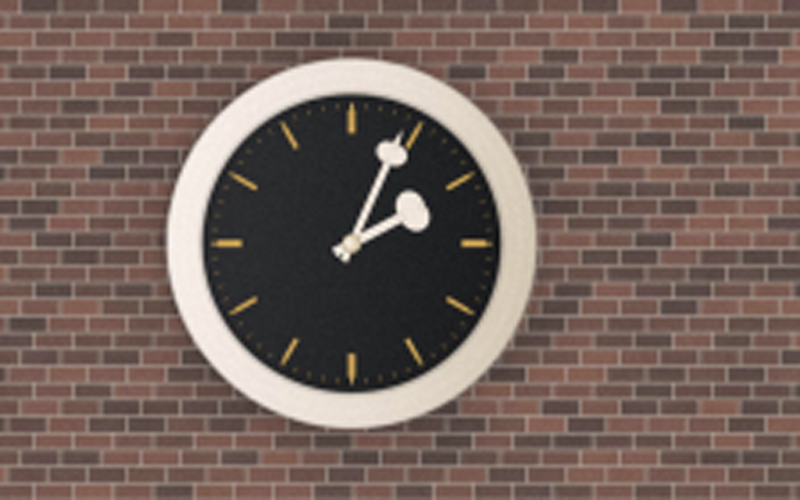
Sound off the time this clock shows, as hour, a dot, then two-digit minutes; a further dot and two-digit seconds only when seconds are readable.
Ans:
2.04
